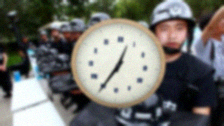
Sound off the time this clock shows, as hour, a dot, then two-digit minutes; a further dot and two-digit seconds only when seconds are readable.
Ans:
12.35
